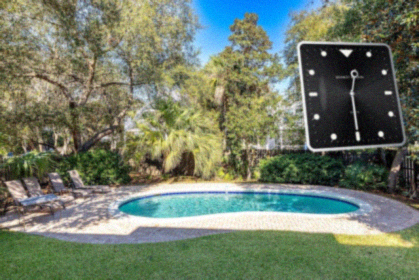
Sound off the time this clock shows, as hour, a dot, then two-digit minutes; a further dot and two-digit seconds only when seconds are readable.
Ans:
12.30
